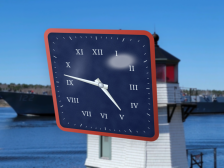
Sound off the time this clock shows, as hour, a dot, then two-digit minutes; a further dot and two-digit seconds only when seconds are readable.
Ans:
4.47
